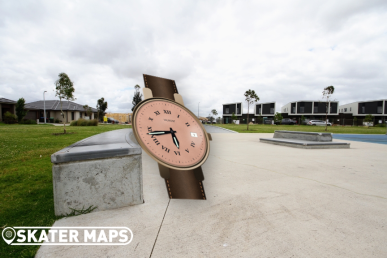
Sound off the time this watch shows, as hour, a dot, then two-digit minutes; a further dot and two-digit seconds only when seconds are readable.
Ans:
5.43
